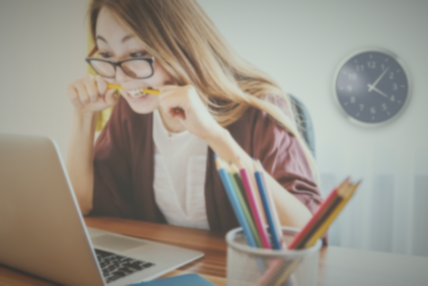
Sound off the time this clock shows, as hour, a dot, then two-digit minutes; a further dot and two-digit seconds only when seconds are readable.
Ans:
4.07
